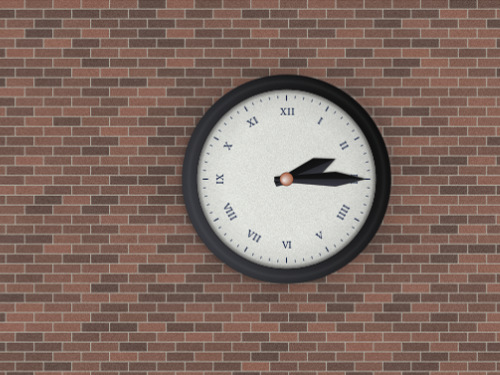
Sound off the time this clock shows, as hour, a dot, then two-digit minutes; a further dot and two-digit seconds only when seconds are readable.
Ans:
2.15
